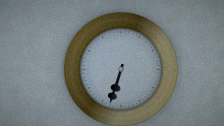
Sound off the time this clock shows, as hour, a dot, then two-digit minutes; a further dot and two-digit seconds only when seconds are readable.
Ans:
6.33
